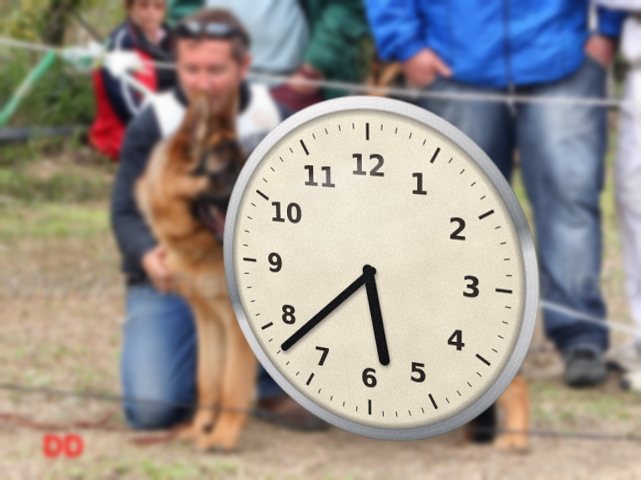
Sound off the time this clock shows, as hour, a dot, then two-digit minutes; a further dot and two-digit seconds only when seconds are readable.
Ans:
5.38
